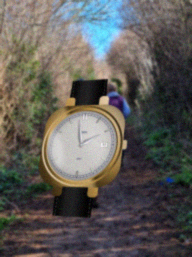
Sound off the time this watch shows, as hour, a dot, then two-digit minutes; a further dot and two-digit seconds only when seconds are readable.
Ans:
1.58
